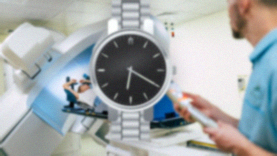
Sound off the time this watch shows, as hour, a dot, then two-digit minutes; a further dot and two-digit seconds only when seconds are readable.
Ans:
6.20
